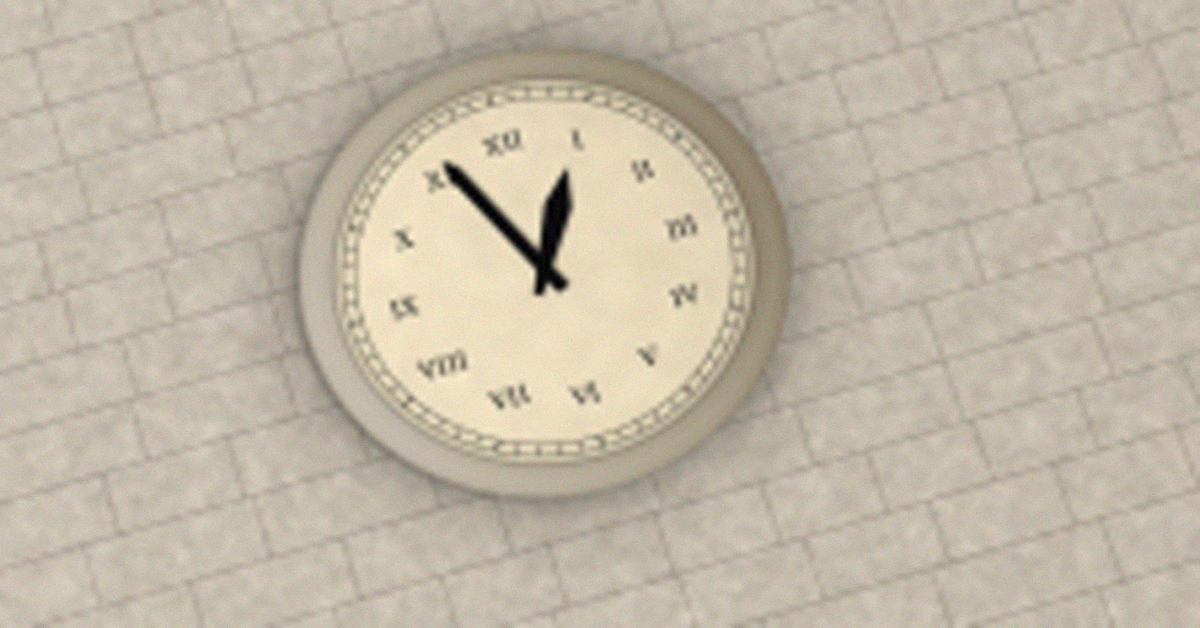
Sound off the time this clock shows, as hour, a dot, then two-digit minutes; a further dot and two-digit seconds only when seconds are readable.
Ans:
12.56
